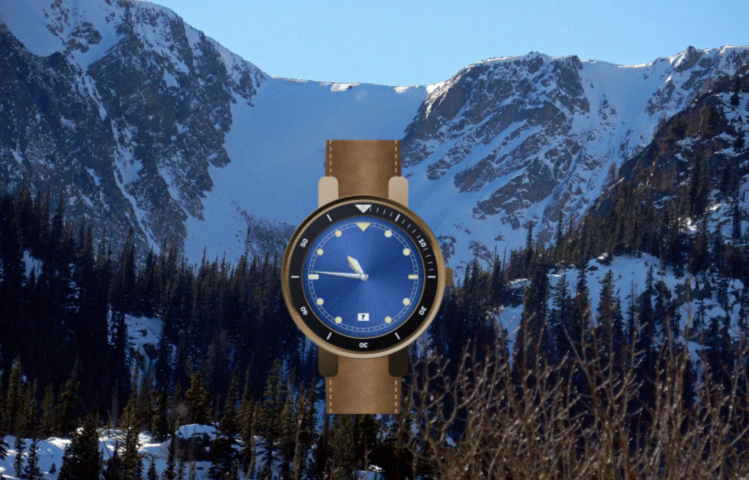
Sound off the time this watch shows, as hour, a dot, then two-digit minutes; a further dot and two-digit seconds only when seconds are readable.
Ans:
10.46
